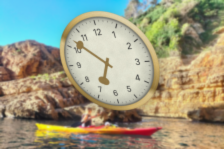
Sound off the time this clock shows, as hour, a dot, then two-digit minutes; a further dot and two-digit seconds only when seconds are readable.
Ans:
6.52
